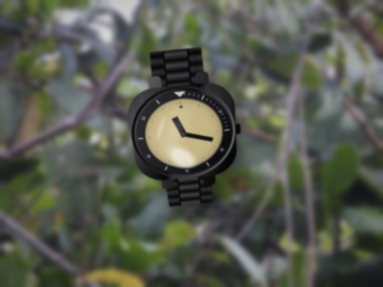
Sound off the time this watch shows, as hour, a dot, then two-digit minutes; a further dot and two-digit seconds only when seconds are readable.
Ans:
11.18
